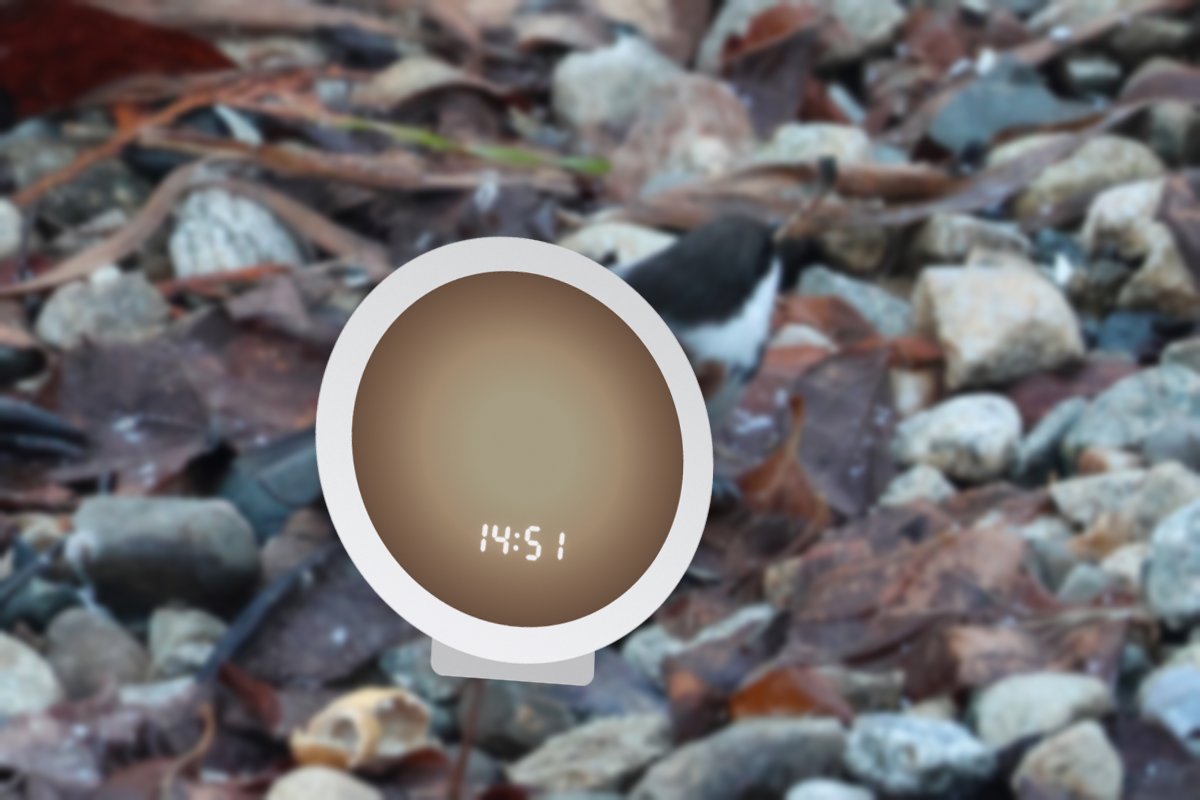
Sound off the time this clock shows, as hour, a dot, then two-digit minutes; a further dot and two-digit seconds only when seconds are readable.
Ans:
14.51
